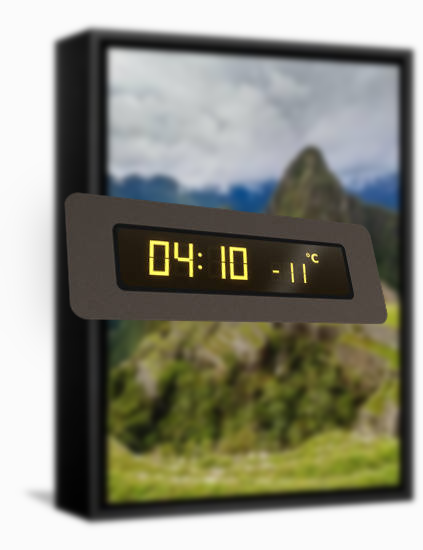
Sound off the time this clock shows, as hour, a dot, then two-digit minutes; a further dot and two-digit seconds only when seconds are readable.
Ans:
4.10
